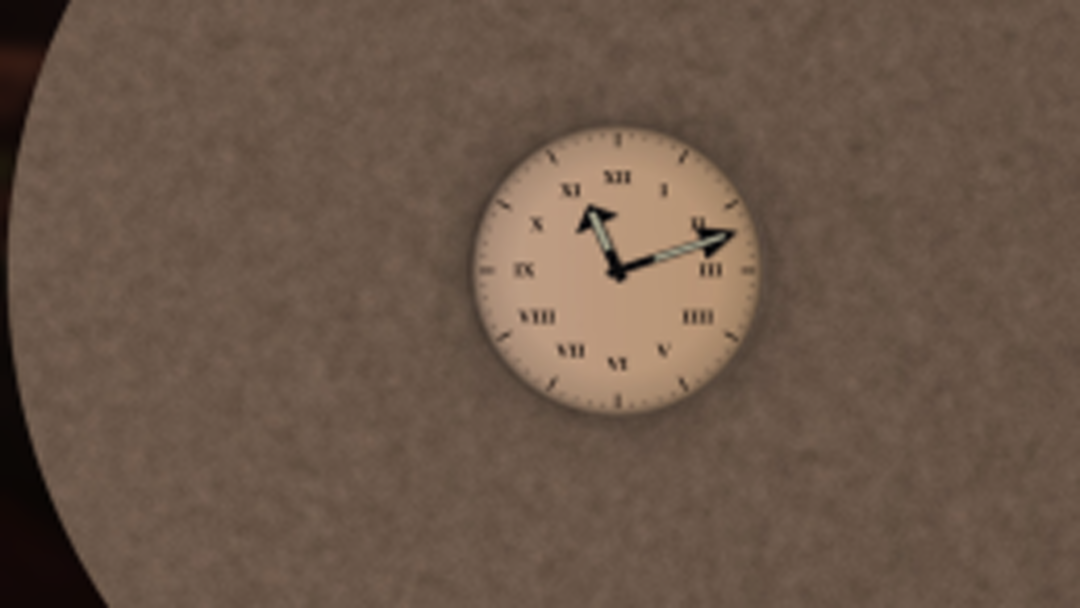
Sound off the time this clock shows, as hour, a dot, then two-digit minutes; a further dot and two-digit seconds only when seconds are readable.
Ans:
11.12
